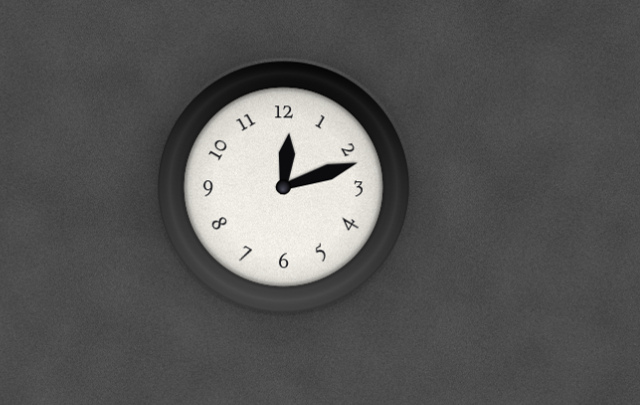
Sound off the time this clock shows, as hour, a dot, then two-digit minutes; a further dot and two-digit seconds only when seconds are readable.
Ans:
12.12
